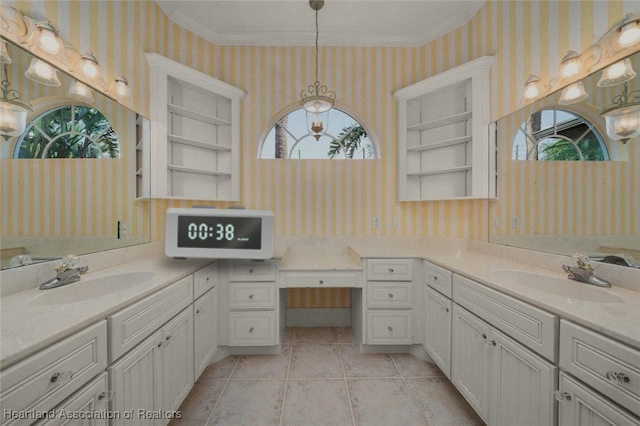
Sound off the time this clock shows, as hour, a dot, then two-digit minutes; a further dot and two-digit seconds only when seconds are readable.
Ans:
0.38
